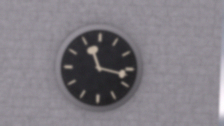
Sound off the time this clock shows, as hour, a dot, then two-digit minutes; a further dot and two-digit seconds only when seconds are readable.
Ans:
11.17
